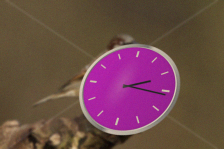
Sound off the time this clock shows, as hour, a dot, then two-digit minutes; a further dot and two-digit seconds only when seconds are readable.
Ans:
2.16
